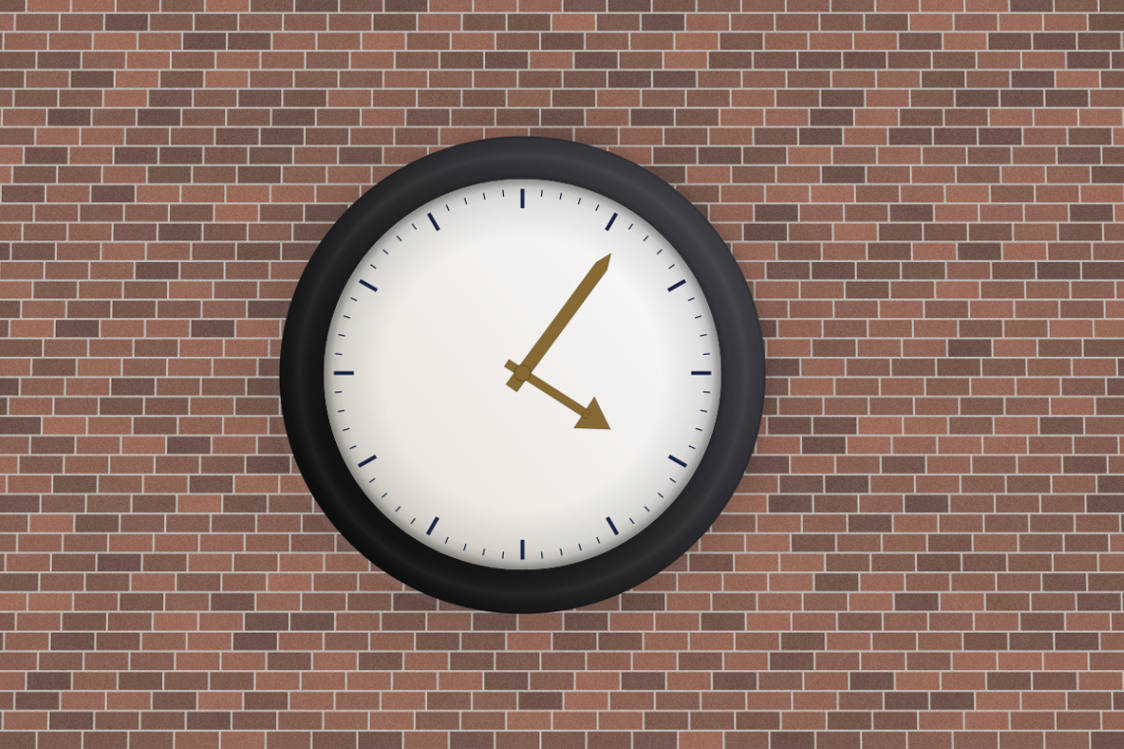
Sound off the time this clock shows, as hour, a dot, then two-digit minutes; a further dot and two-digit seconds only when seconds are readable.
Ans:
4.06
